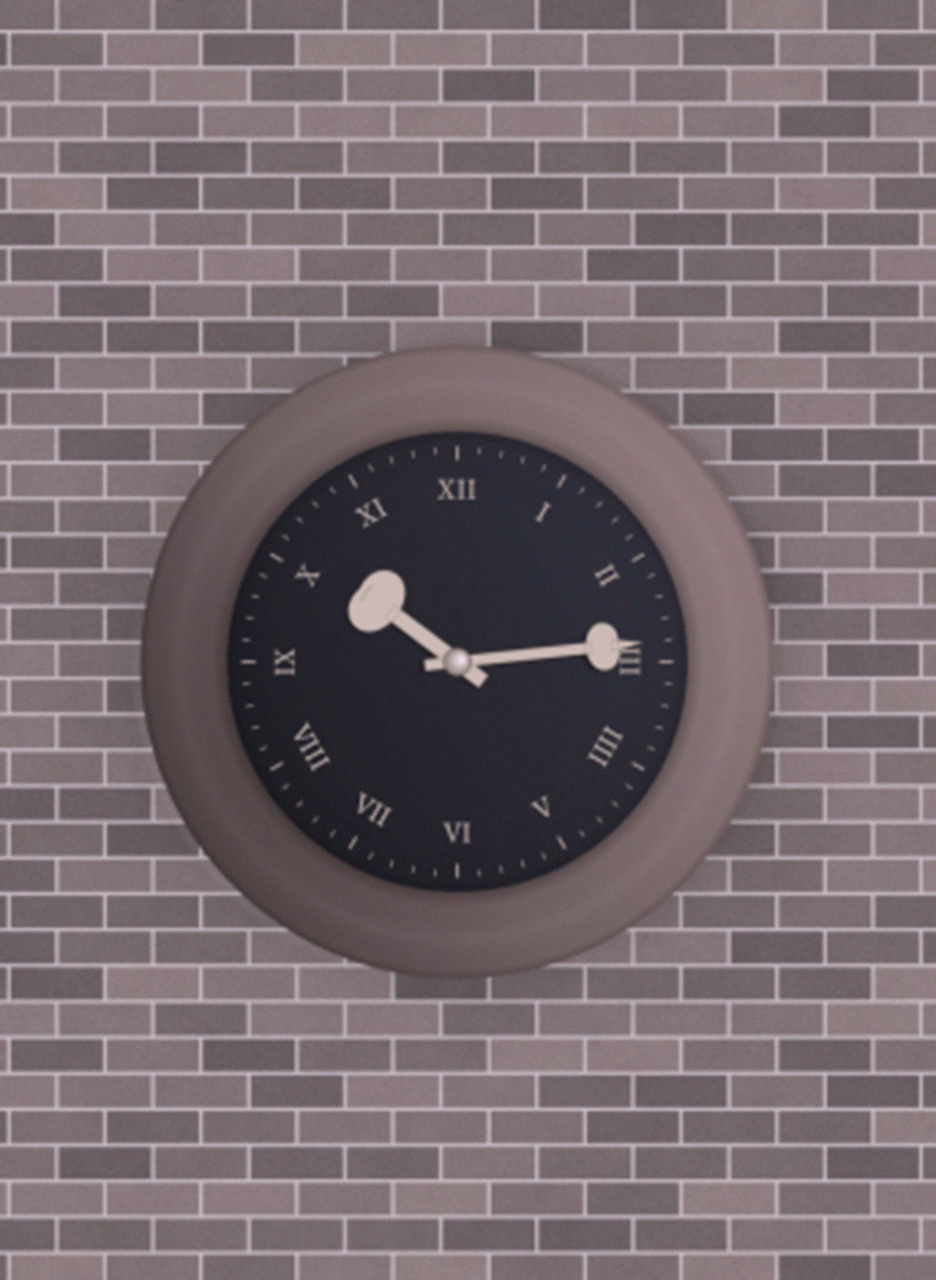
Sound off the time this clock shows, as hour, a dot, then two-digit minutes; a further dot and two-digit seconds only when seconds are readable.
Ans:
10.14
